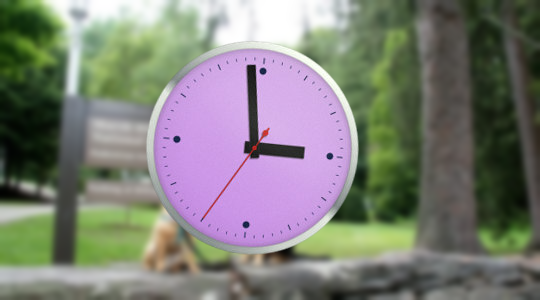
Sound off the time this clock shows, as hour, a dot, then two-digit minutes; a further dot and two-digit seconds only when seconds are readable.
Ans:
2.58.35
